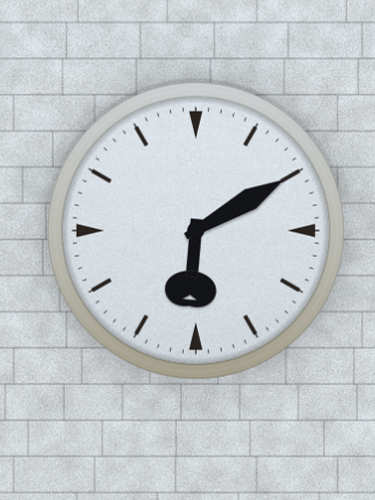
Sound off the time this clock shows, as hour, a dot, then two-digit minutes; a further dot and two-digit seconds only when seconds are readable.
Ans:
6.10
